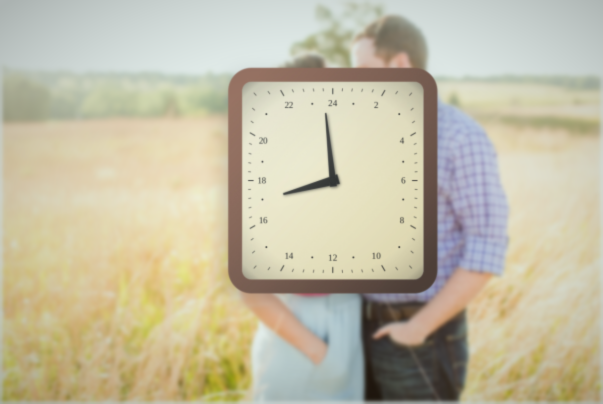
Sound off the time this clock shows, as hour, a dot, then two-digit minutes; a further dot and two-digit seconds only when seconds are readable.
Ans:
16.59
